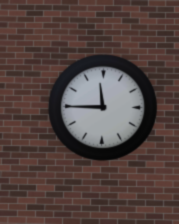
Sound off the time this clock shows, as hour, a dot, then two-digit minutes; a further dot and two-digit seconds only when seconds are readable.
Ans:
11.45
